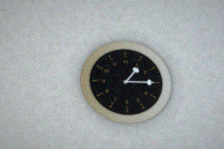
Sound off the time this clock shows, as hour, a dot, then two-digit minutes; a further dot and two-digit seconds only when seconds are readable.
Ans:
1.15
